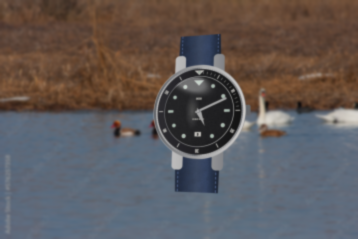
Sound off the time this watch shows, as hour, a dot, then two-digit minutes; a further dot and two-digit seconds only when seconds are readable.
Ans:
5.11
